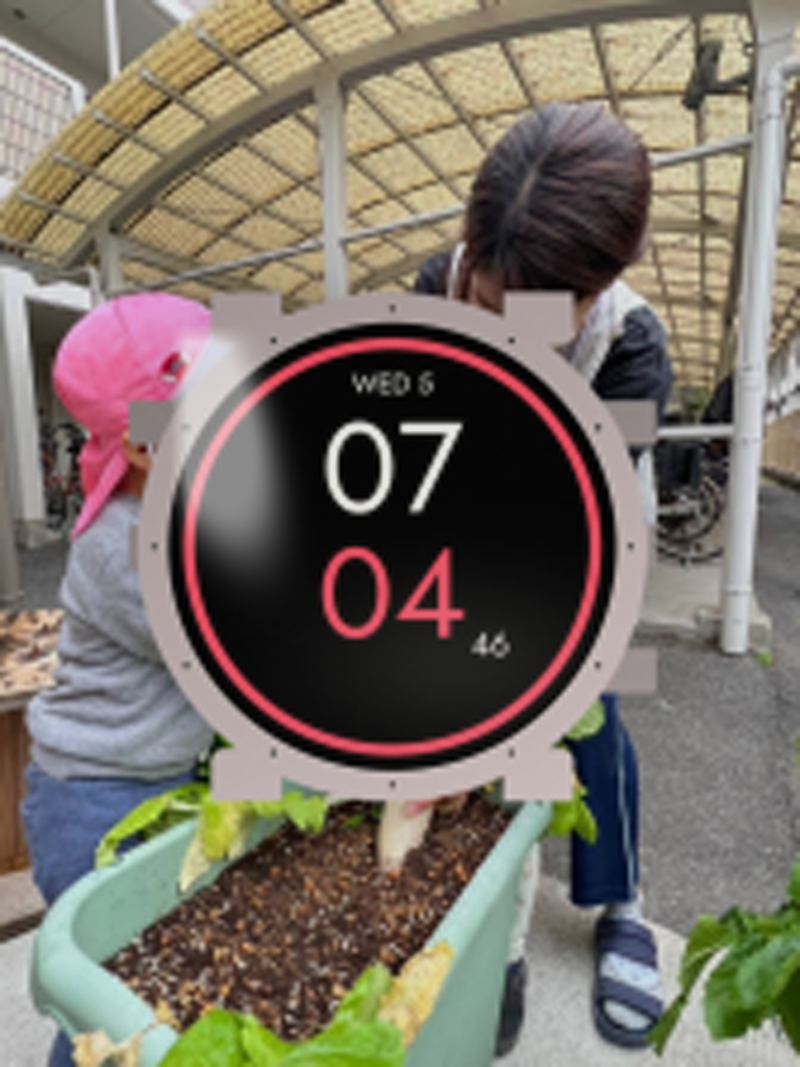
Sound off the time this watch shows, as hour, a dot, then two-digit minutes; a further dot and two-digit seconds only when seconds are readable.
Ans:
7.04
